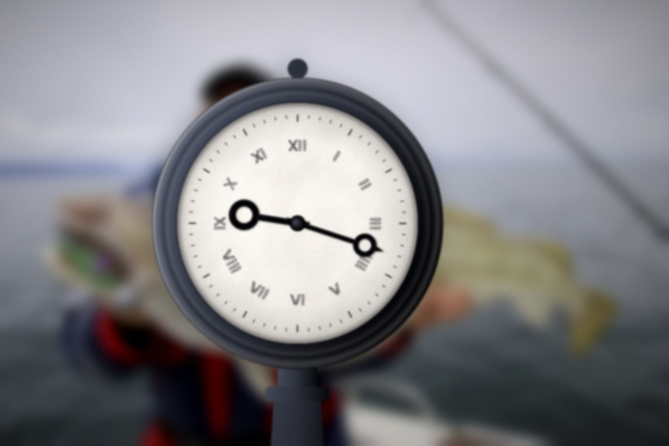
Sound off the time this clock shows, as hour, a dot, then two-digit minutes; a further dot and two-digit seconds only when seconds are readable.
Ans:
9.18
